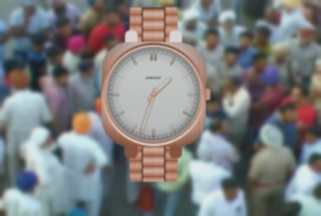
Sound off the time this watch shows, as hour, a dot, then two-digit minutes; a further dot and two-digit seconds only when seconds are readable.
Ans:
1.33
